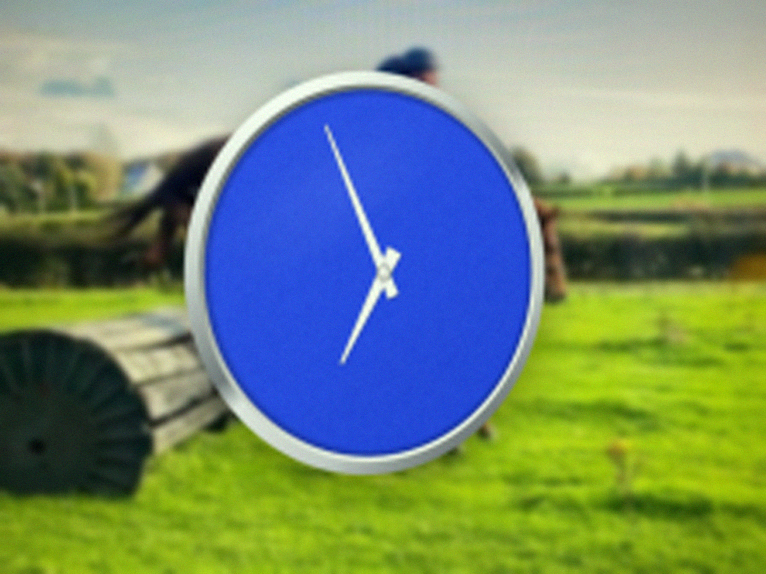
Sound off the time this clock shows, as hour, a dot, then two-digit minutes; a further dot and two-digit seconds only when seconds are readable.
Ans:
6.56
